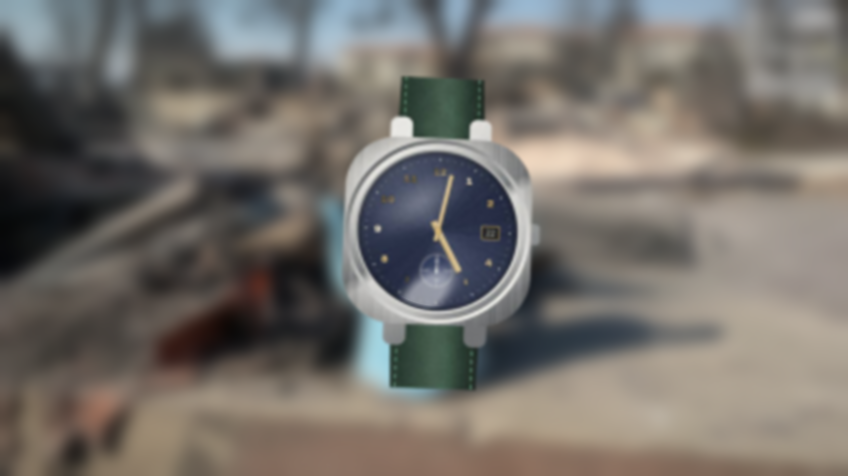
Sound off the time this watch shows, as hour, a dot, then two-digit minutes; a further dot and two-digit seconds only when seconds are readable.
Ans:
5.02
